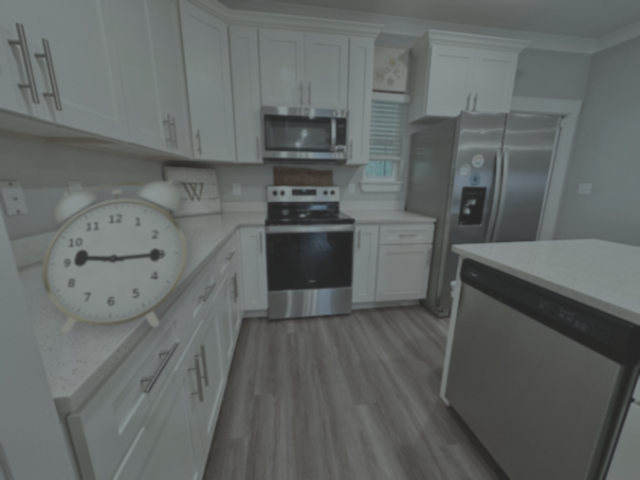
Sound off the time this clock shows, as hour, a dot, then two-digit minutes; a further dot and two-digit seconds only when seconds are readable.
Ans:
9.15
